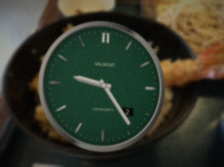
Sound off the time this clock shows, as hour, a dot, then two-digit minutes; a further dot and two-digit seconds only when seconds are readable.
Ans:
9.24
